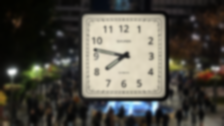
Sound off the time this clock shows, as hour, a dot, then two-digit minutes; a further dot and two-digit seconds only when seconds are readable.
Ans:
7.47
